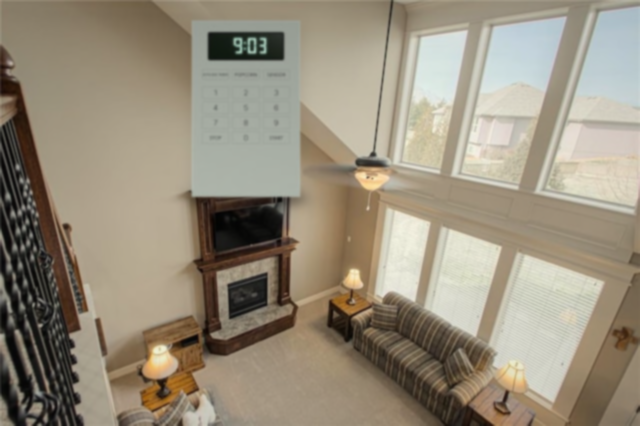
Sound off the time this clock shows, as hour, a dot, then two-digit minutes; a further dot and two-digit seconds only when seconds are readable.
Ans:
9.03
